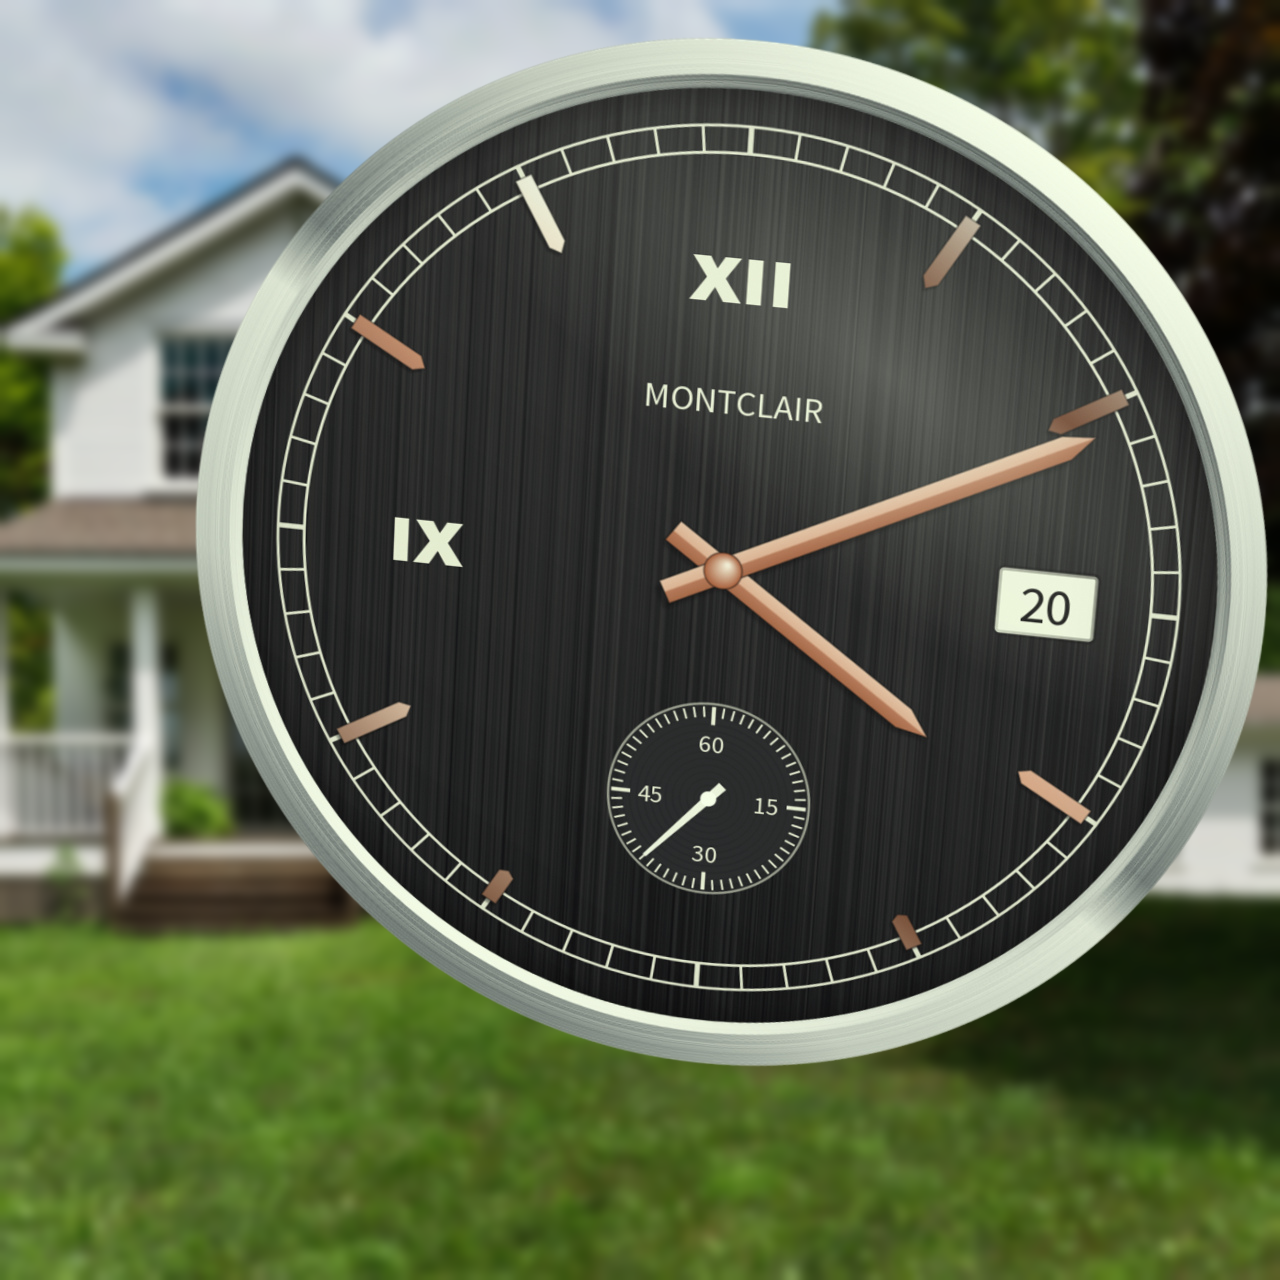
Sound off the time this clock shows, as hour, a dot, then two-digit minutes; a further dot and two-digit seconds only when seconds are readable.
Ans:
4.10.37
